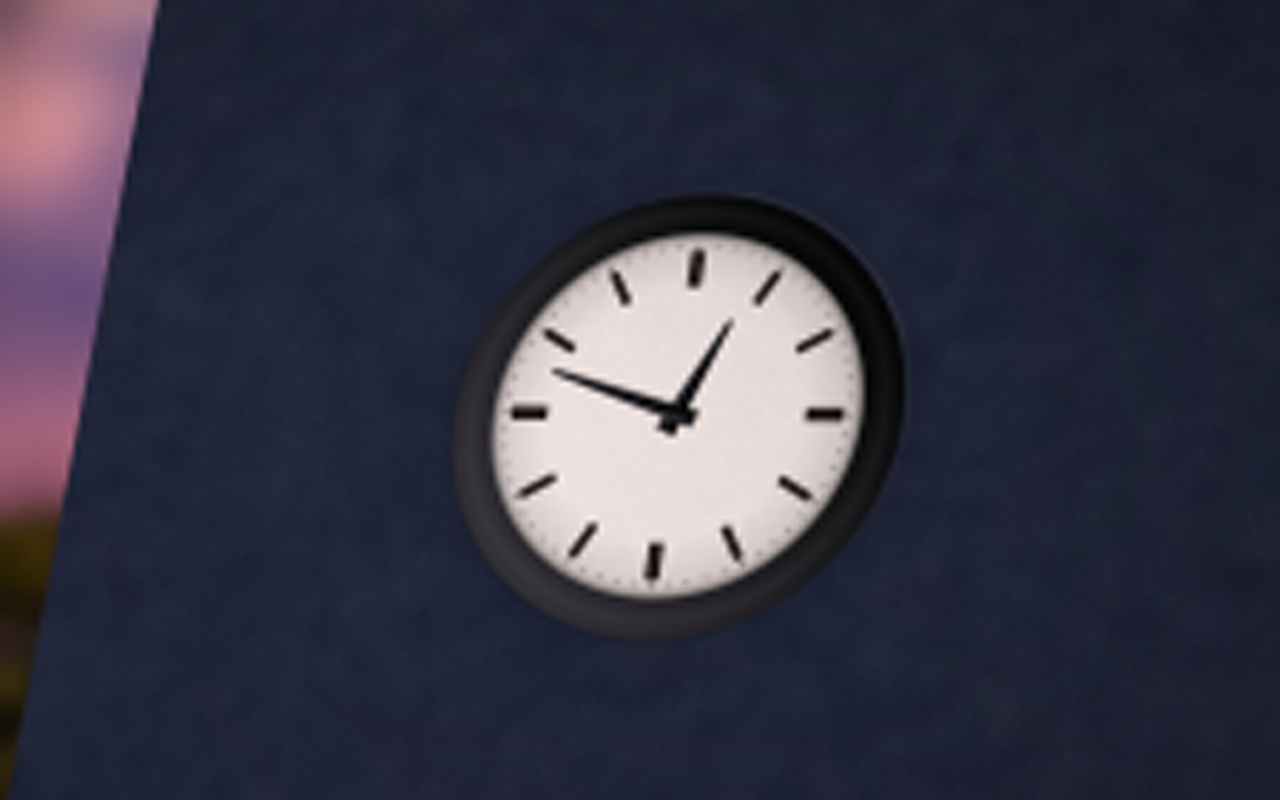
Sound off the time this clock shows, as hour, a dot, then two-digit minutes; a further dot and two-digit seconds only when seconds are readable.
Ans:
12.48
